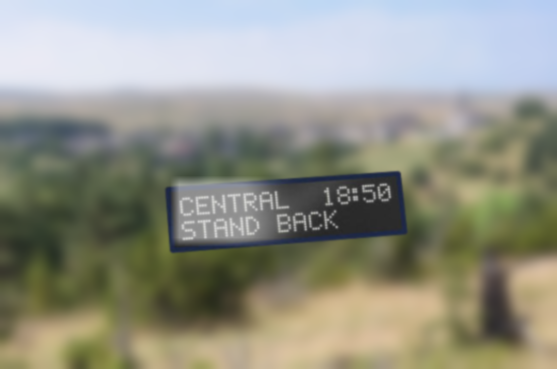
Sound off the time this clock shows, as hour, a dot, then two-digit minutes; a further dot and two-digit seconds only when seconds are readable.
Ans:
18.50
